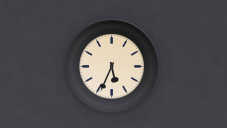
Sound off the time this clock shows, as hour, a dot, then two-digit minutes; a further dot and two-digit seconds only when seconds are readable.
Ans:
5.34
